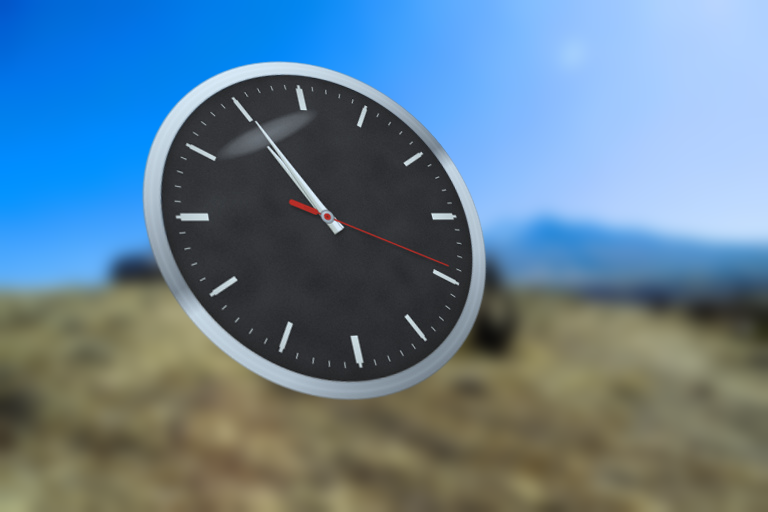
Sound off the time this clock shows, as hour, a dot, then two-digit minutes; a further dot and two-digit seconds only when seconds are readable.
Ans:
10.55.19
